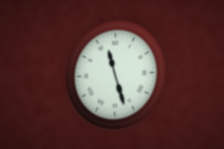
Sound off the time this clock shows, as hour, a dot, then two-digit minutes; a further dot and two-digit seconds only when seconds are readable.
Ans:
11.27
